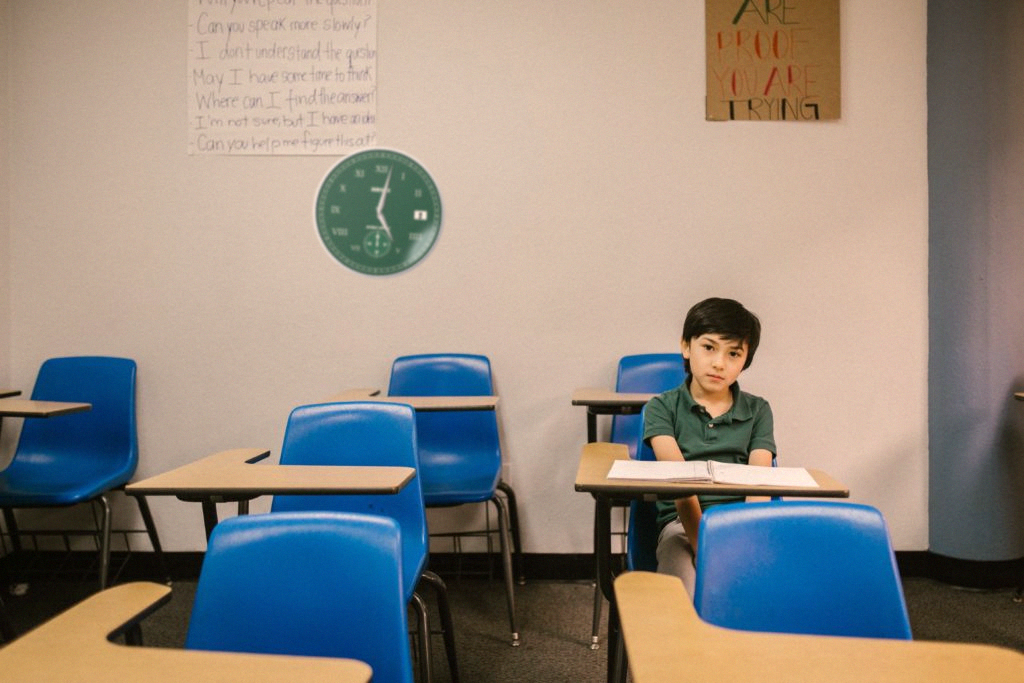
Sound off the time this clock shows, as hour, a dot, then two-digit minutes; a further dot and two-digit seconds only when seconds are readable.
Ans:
5.02
